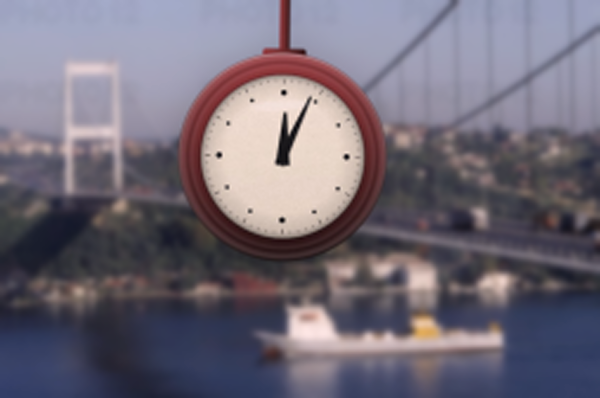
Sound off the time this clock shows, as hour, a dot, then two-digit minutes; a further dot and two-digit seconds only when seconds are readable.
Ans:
12.04
